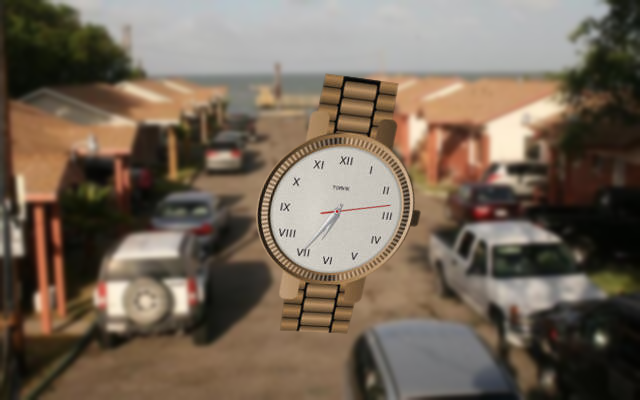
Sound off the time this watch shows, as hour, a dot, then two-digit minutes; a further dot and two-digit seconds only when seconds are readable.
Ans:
6.35.13
